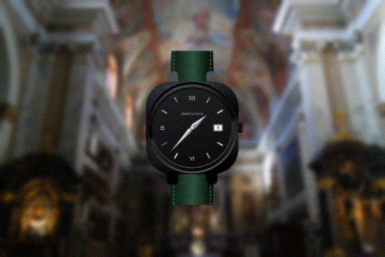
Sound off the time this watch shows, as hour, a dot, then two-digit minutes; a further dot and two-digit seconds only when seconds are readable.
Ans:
1.37
